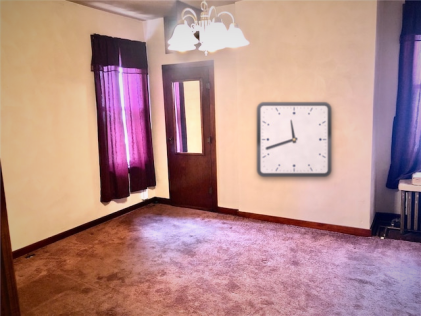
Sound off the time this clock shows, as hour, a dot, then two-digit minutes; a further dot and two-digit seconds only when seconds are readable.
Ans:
11.42
